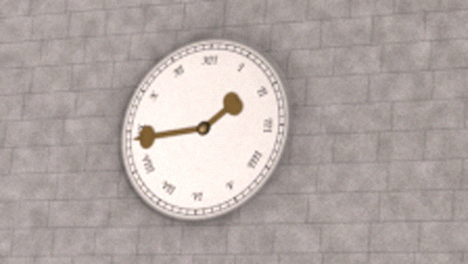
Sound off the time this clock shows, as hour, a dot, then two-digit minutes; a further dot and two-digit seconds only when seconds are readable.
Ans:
1.44
